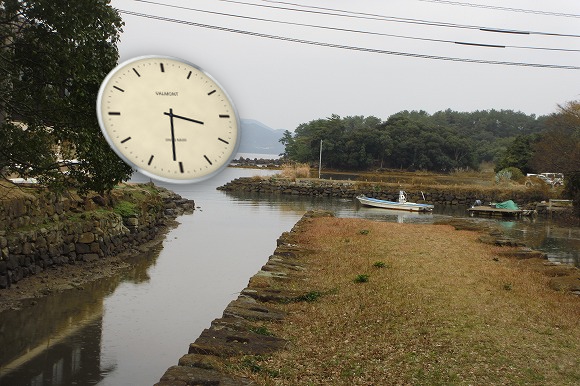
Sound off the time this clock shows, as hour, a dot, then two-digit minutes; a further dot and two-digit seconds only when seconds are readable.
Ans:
3.31
